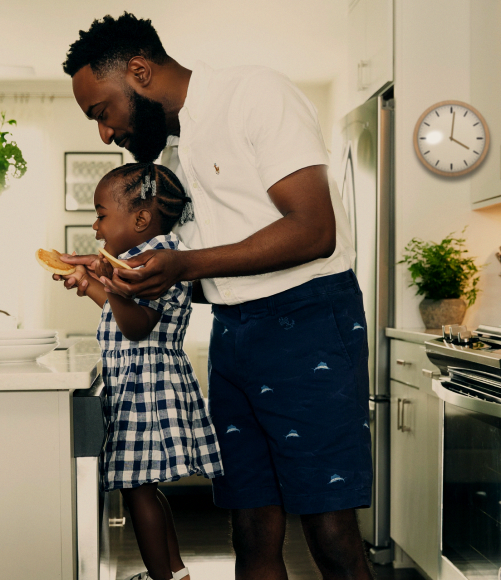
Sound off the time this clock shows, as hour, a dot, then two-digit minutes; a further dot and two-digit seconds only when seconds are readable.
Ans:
4.01
